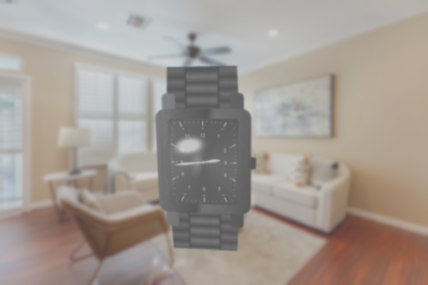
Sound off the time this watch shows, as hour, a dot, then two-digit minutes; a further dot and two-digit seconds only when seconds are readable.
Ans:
2.44
